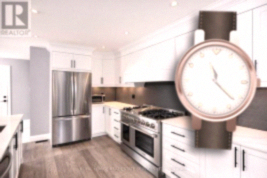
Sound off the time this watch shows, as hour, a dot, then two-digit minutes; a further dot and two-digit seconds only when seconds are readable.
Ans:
11.22
